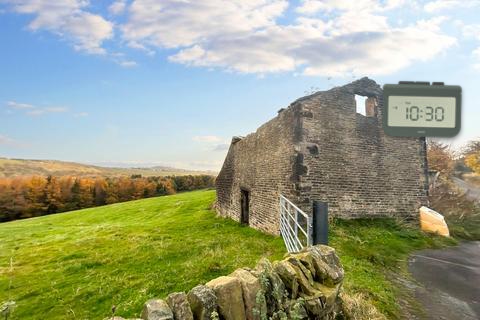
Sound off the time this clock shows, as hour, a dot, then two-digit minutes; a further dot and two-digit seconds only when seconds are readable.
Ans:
10.30
